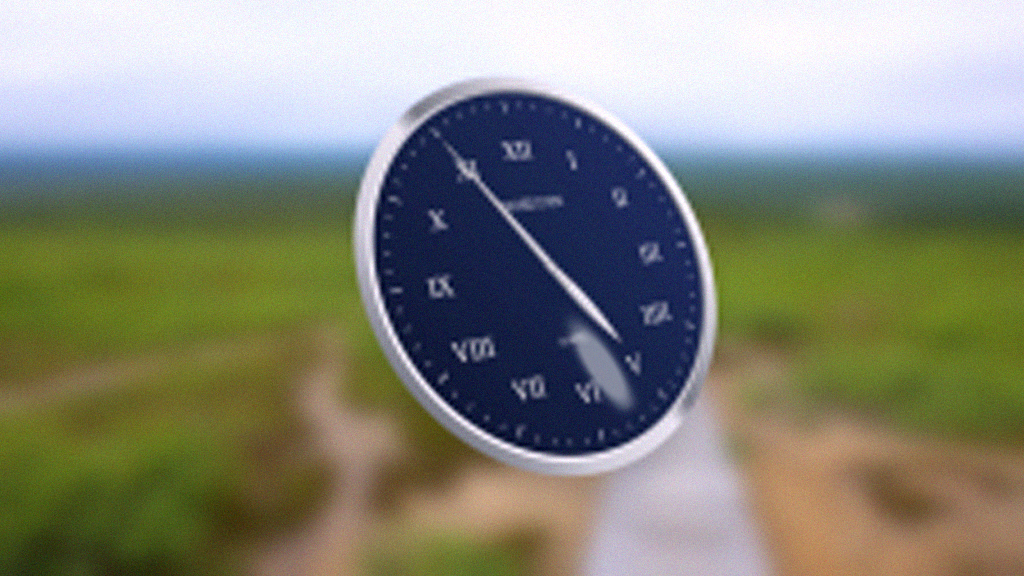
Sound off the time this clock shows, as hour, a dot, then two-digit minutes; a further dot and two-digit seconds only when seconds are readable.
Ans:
4.55
